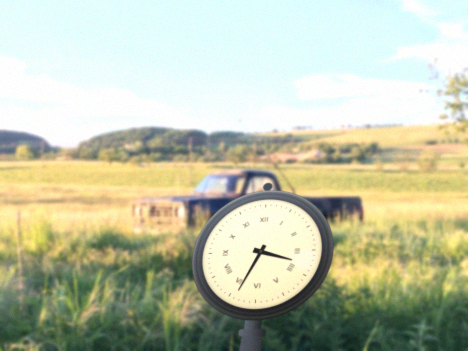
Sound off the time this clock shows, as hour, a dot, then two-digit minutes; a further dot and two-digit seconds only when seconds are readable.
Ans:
3.34
